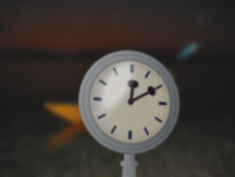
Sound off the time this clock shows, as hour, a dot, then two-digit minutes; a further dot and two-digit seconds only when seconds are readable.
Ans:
12.10
